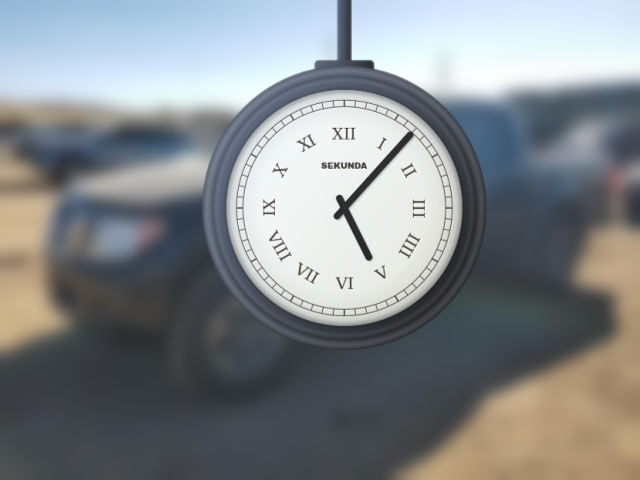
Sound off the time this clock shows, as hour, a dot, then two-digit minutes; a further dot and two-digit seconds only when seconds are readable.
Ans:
5.07
